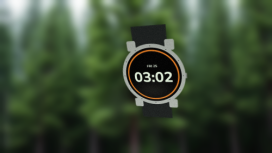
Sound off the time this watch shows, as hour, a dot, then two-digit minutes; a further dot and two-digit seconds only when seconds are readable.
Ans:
3.02
